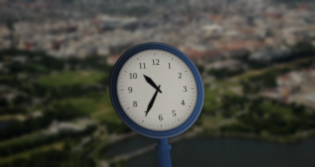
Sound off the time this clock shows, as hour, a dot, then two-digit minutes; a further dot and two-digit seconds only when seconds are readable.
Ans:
10.35
